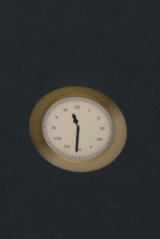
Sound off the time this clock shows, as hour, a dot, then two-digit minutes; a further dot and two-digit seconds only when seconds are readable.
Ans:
11.31
